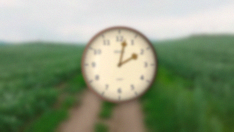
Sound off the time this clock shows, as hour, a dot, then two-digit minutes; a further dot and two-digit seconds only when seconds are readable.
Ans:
2.02
